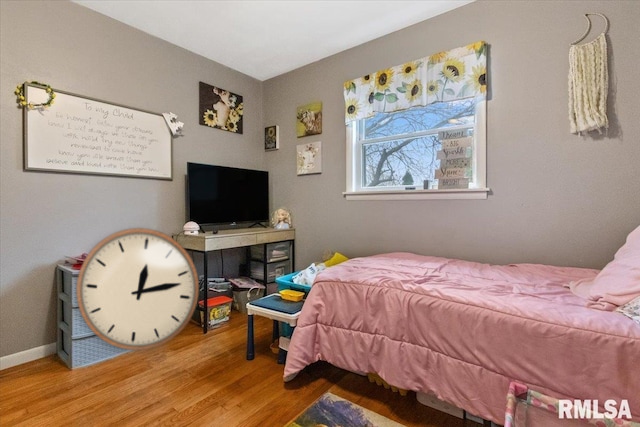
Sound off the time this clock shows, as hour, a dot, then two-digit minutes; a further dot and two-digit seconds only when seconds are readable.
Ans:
12.12
